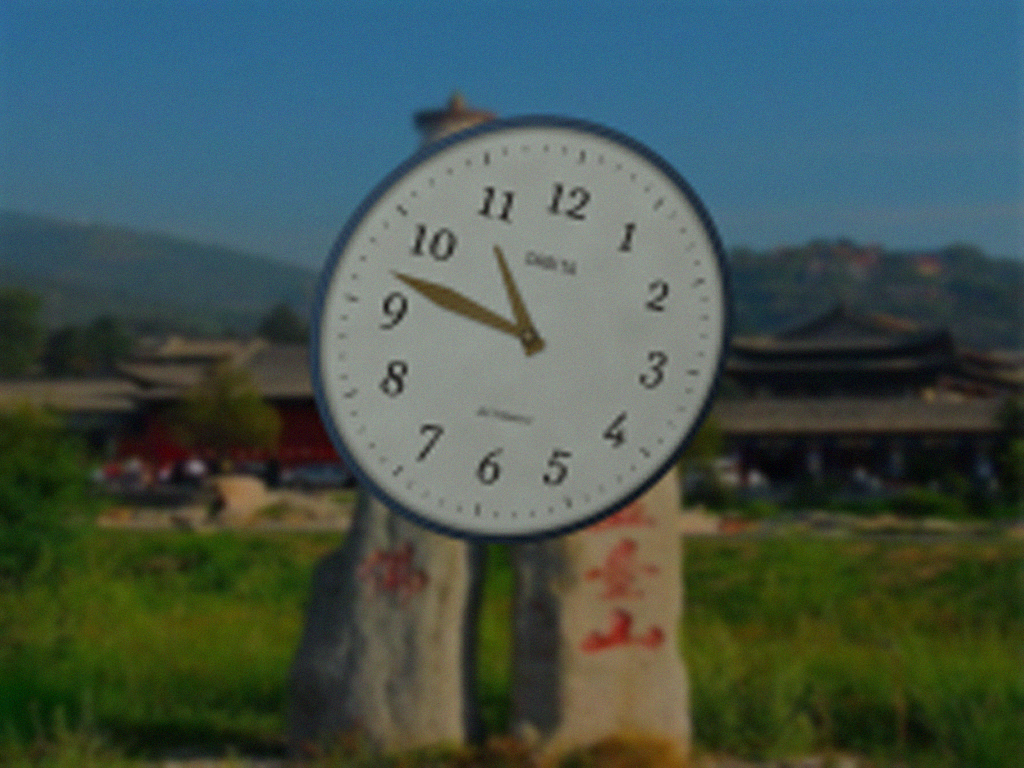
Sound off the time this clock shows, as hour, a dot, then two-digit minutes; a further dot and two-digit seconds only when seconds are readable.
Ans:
10.47
